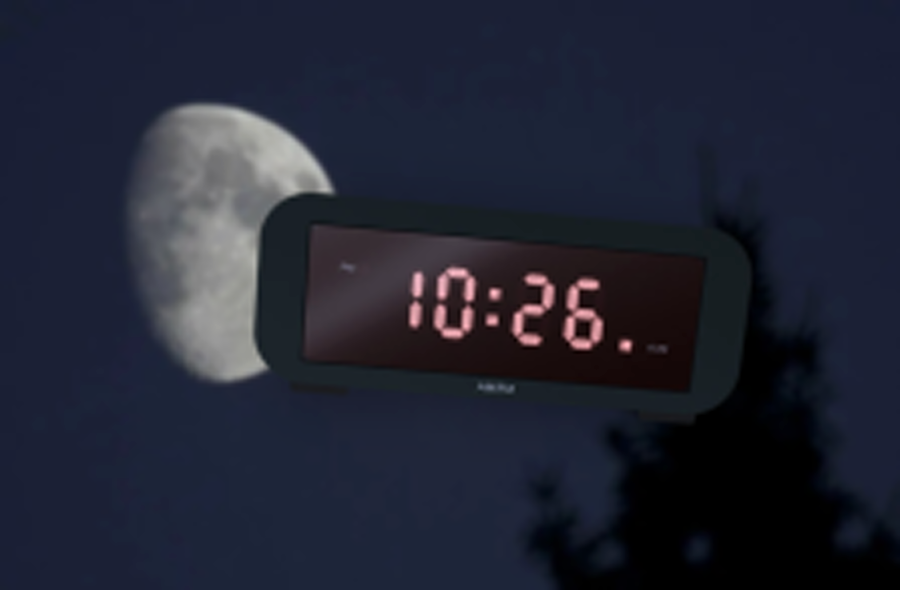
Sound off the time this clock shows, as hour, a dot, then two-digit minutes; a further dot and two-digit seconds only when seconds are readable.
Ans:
10.26
